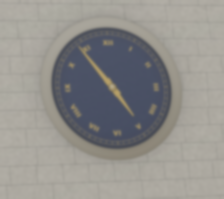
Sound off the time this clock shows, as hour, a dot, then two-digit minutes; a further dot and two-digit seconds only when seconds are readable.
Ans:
4.54
